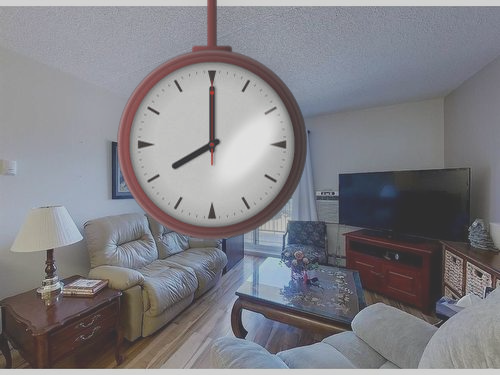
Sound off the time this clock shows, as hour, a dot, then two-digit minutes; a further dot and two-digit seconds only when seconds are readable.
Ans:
8.00.00
